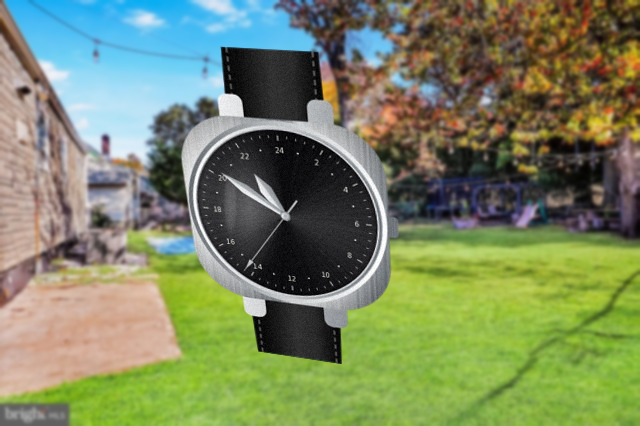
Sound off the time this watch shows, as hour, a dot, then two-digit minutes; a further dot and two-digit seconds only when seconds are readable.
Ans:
21.50.36
